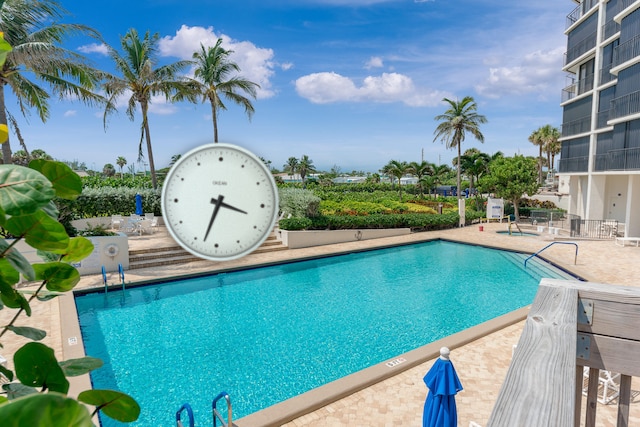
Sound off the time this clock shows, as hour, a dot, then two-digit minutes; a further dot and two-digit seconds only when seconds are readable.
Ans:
3.33
